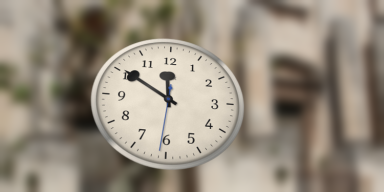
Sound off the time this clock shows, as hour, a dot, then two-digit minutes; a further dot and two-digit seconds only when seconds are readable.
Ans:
11.50.31
